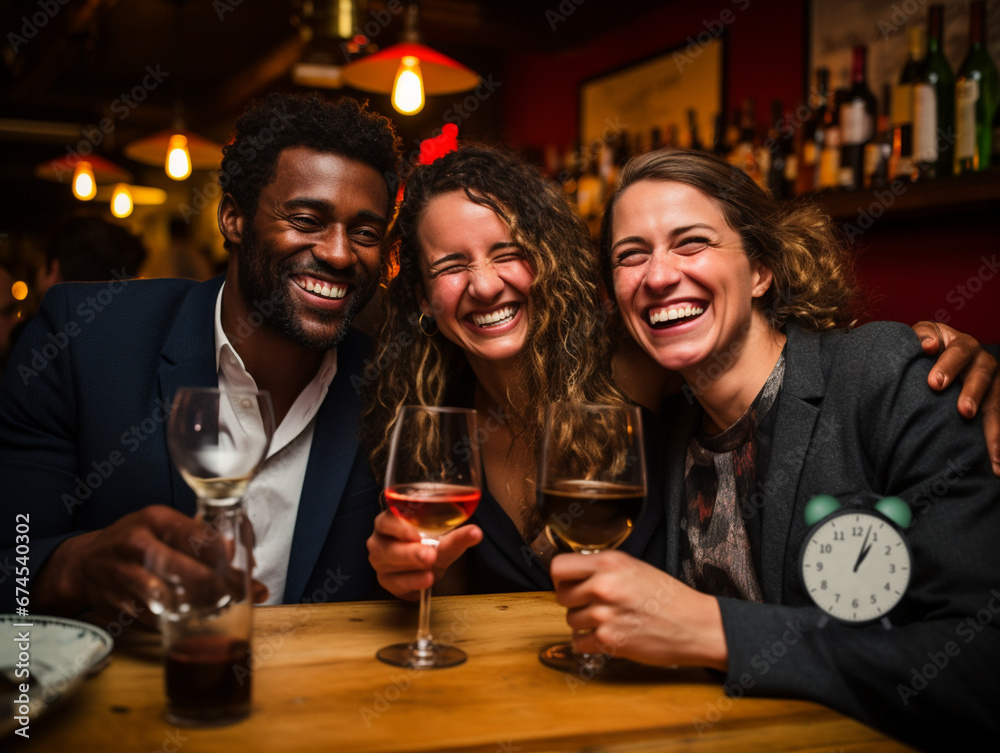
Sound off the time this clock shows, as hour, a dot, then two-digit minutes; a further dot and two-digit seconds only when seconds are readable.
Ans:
1.03
